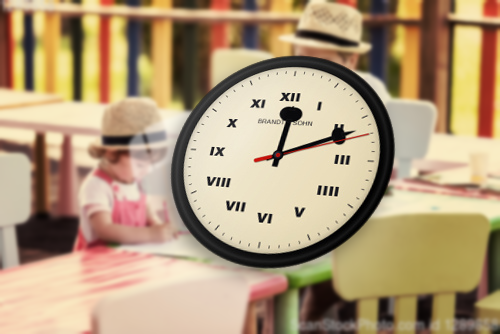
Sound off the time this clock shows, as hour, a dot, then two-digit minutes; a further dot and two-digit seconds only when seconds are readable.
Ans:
12.11.12
